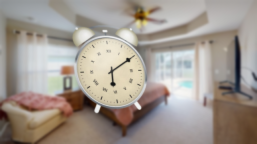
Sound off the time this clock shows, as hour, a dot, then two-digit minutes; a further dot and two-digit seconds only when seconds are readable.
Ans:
6.10
